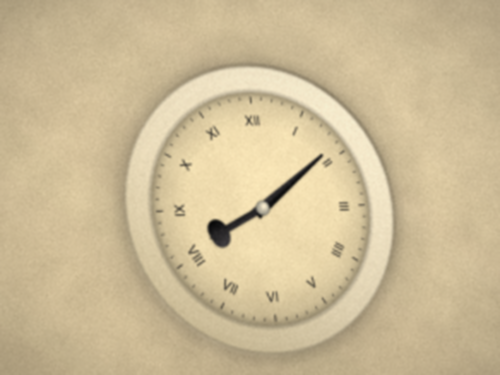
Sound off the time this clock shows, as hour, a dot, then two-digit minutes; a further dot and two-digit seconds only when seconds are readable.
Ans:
8.09
